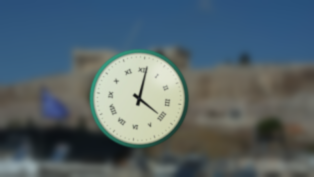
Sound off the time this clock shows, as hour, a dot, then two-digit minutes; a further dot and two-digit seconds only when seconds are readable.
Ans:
4.01
